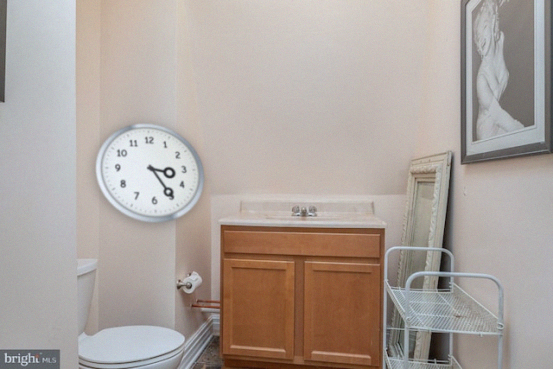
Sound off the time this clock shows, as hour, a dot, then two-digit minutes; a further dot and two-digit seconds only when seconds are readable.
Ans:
3.25
